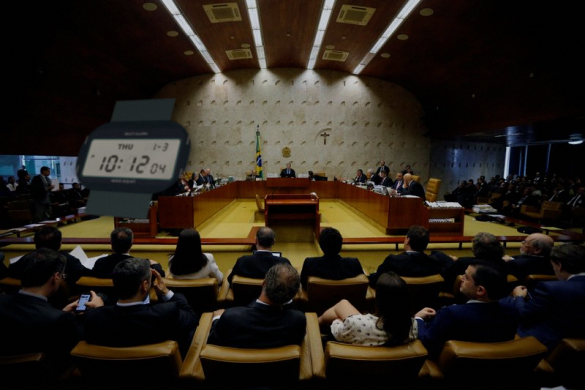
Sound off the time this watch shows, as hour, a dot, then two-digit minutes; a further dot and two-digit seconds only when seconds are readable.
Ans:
10.12.04
